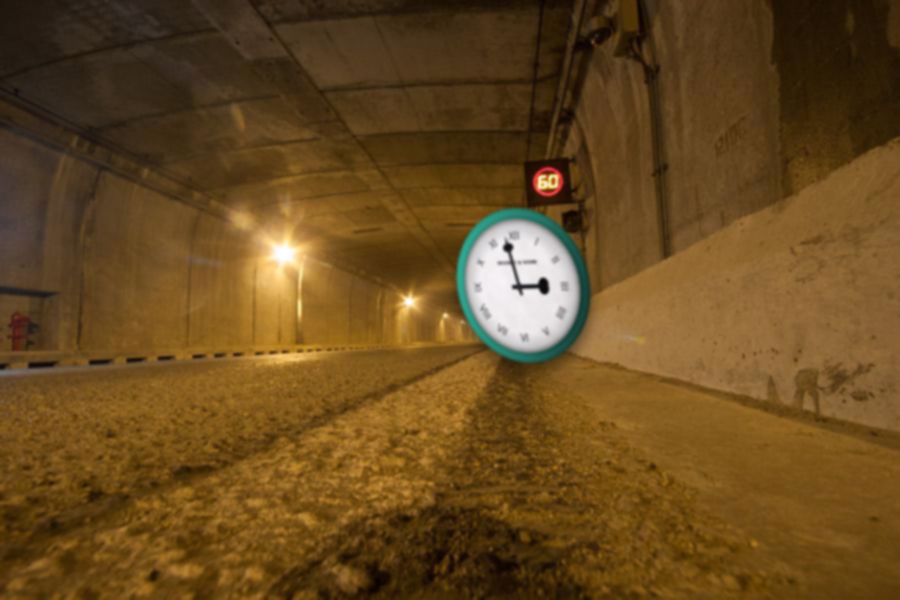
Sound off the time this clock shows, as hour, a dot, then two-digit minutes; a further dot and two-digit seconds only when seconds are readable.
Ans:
2.58
